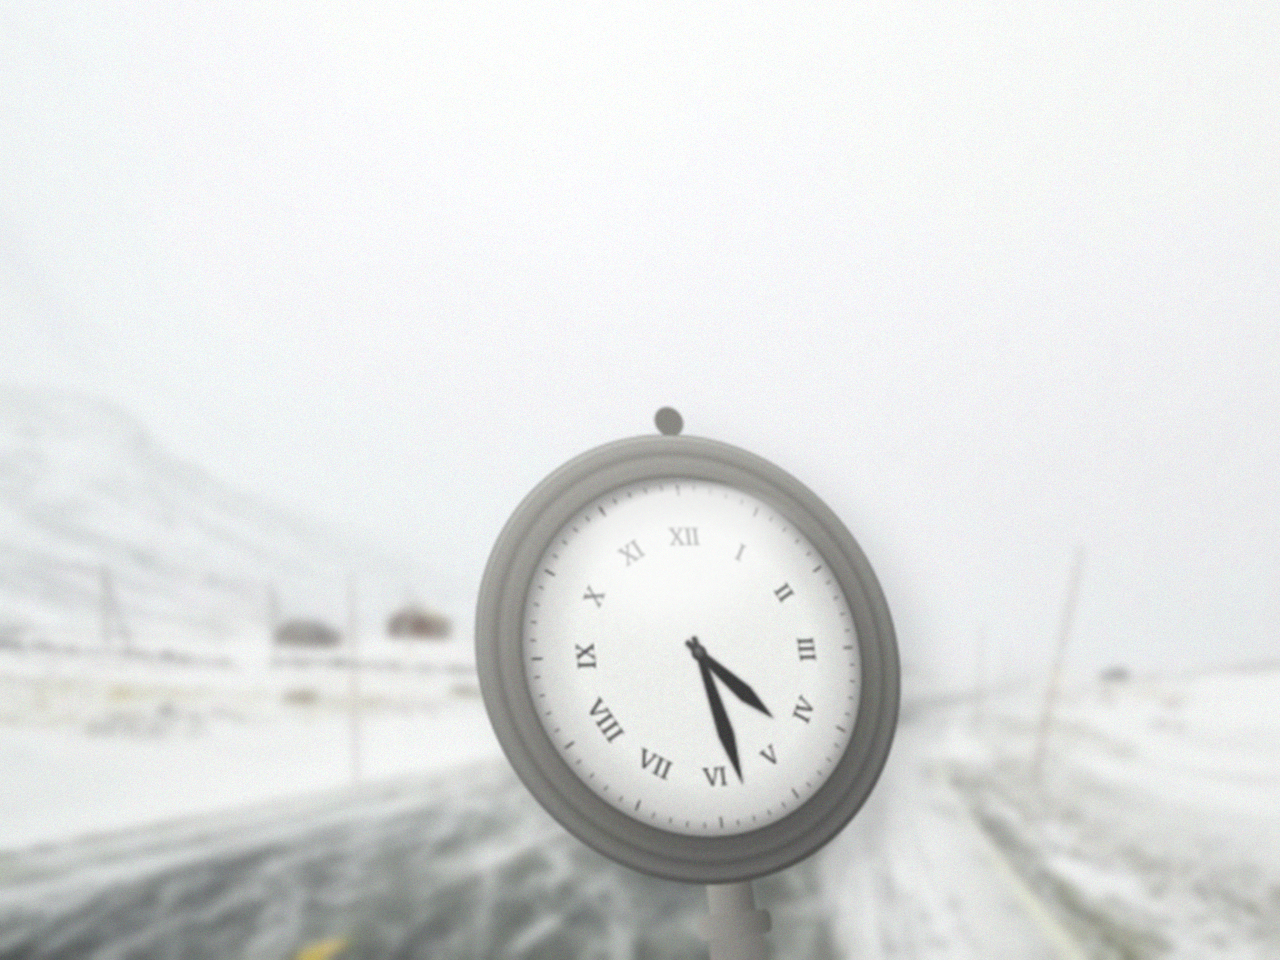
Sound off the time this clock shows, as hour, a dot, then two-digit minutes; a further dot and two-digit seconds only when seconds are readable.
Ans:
4.28
